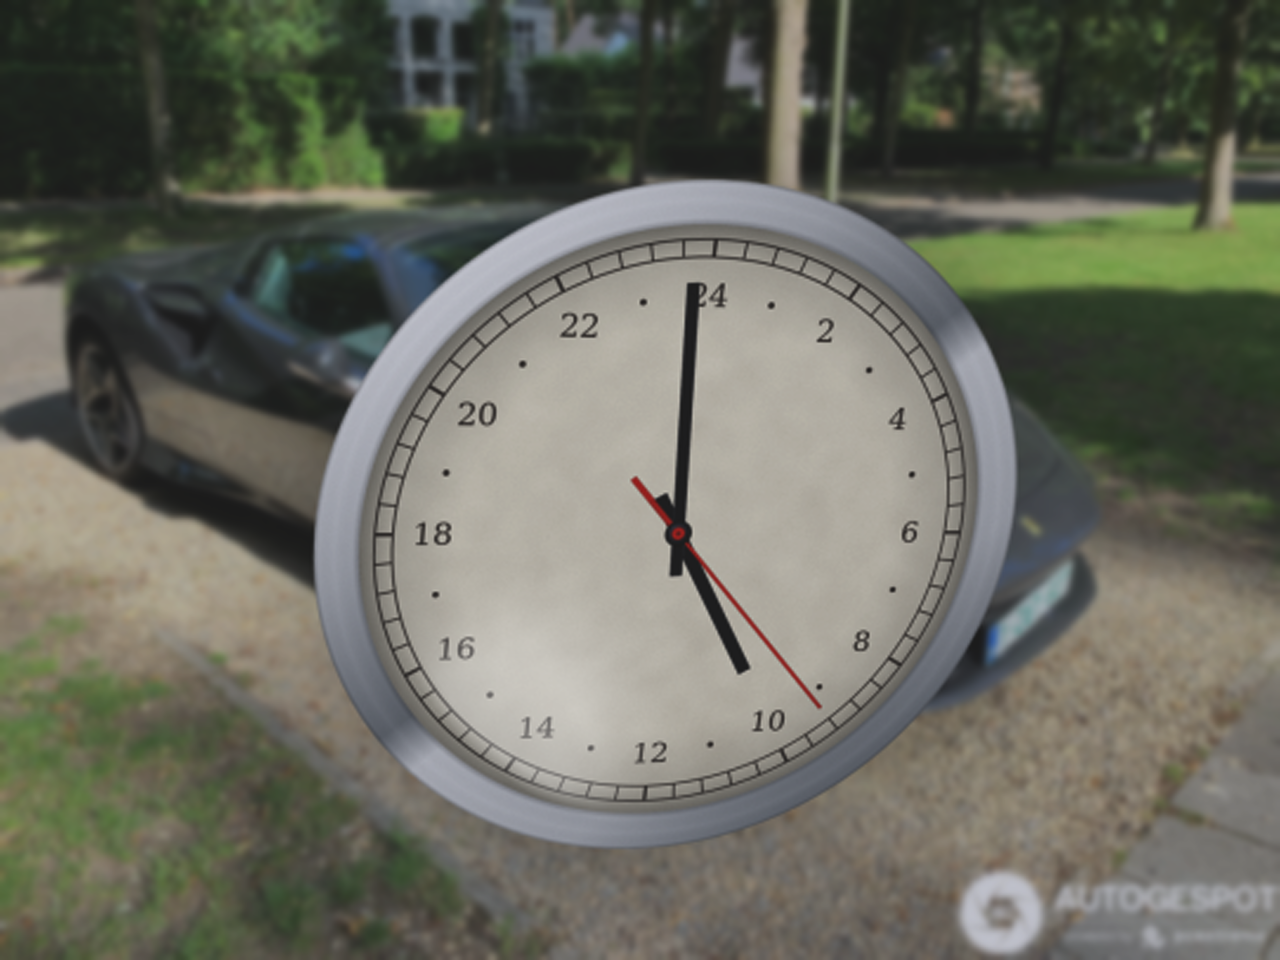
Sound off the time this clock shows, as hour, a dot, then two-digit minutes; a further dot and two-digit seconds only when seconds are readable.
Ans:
9.59.23
